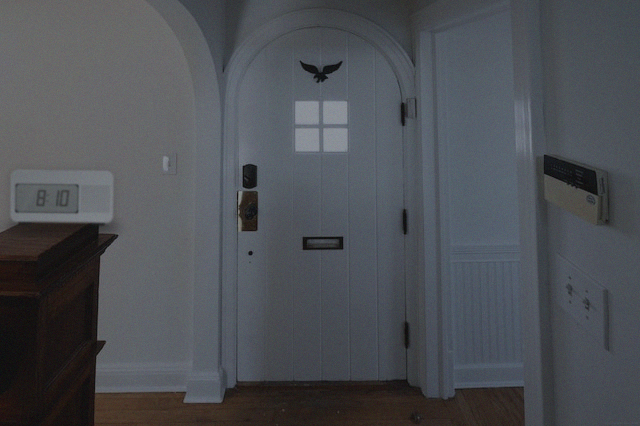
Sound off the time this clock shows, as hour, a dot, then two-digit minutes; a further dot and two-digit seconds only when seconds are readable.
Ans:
8.10
